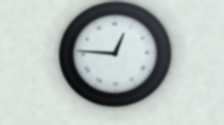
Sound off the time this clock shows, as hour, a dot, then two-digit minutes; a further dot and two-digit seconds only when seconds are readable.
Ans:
12.46
